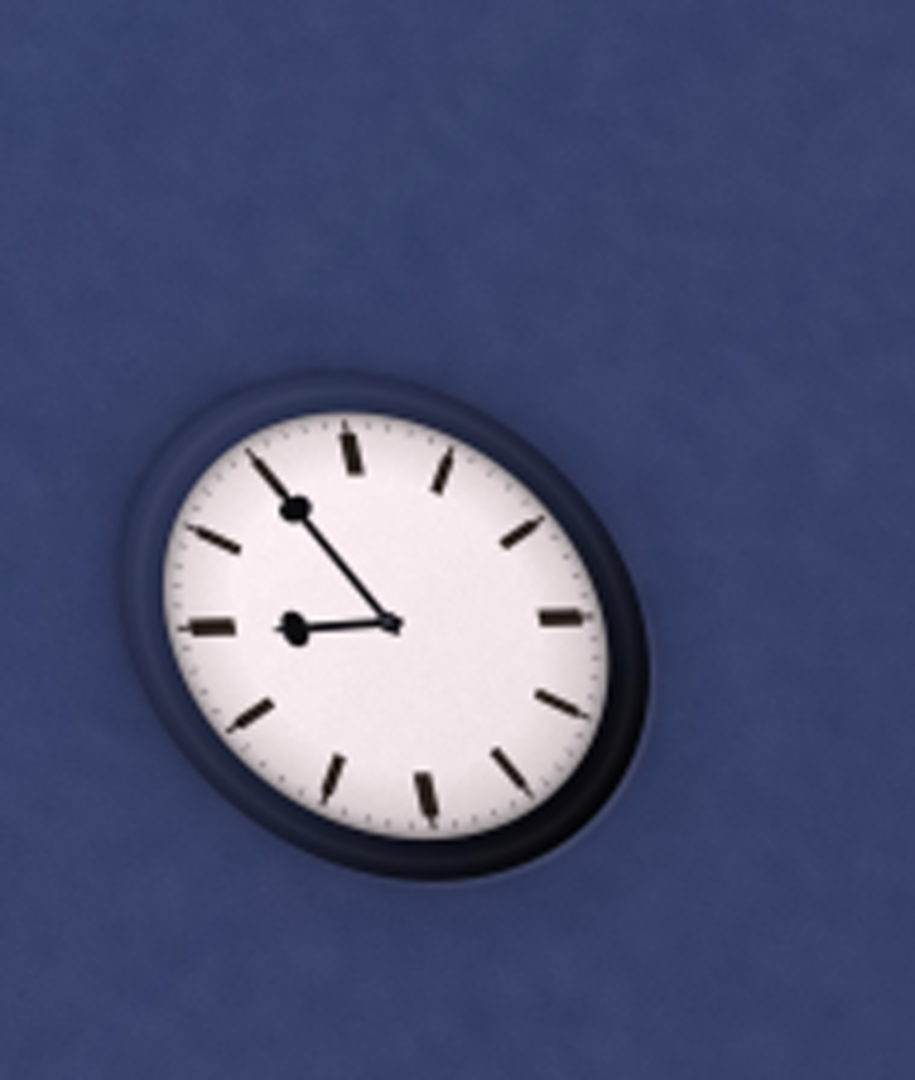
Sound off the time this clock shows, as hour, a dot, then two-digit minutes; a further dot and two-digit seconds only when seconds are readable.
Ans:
8.55
